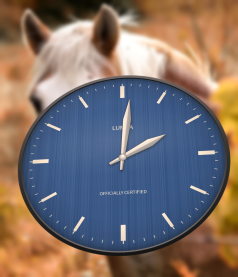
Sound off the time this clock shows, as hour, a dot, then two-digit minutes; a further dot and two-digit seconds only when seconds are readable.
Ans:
2.01
